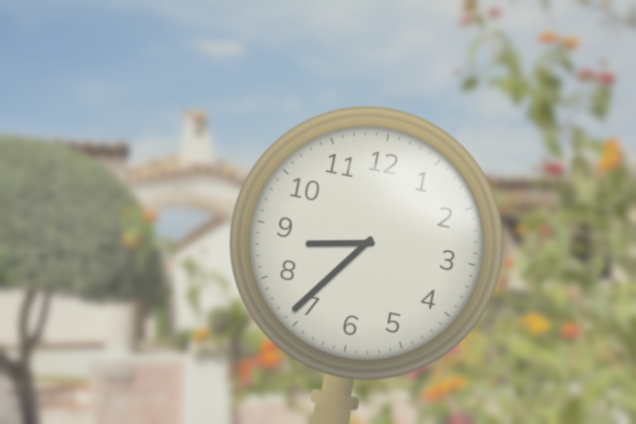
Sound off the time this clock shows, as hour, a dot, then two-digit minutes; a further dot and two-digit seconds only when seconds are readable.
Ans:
8.36
